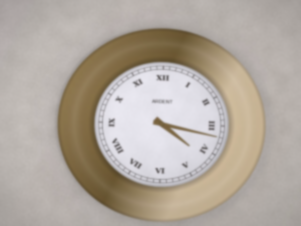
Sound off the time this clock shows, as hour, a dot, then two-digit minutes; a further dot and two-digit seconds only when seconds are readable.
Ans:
4.17
